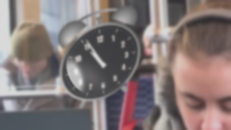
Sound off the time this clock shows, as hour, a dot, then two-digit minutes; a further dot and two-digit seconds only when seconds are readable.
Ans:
10.56
